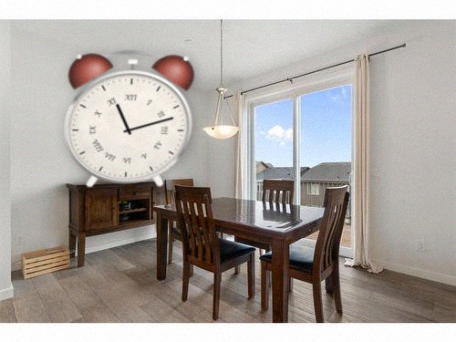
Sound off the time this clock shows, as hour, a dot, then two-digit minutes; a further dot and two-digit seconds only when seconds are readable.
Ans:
11.12
